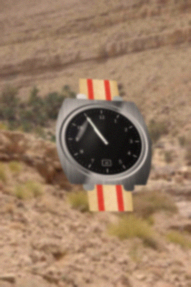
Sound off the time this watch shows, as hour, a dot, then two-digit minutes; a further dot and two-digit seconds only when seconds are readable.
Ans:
10.55
